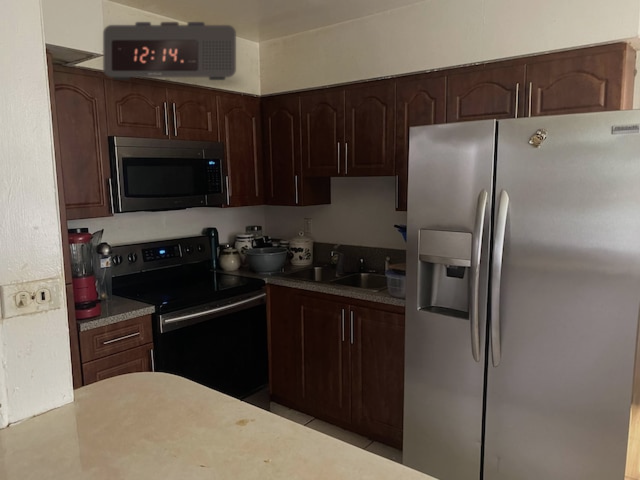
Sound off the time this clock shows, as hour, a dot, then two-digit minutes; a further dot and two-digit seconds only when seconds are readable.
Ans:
12.14
